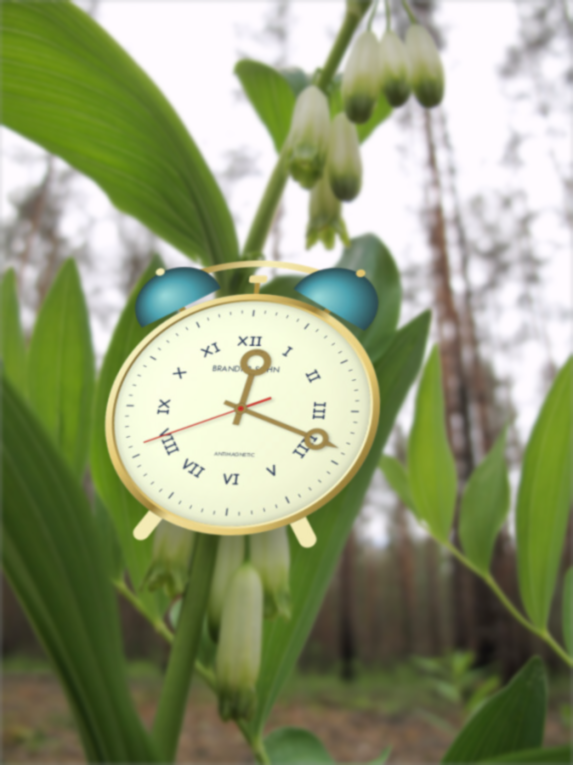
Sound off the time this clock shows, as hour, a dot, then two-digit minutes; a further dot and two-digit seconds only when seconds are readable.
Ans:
12.18.41
